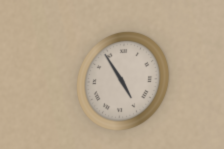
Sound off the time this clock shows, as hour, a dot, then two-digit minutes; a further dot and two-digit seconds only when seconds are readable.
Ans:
4.54
